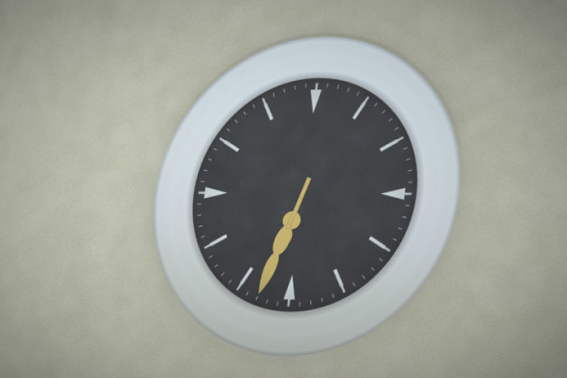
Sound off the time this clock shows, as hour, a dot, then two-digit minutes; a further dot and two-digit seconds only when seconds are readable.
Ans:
6.33
